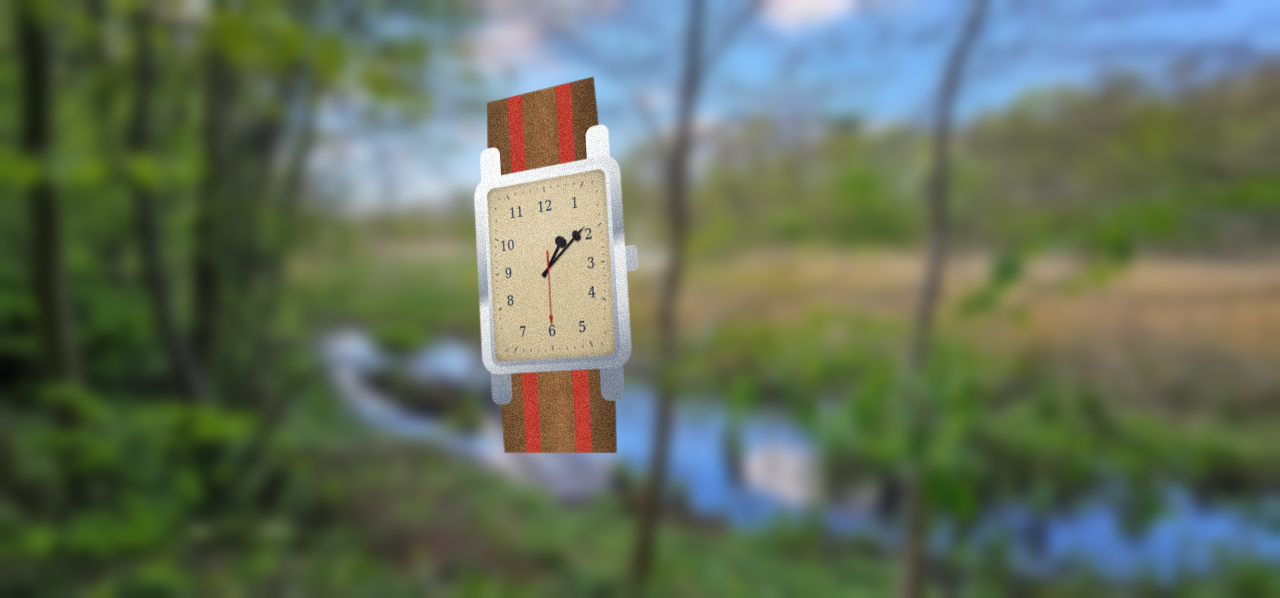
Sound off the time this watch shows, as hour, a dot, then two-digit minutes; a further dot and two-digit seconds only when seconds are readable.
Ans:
1.08.30
